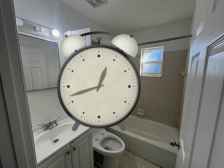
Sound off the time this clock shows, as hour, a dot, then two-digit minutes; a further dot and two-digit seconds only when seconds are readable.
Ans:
12.42
